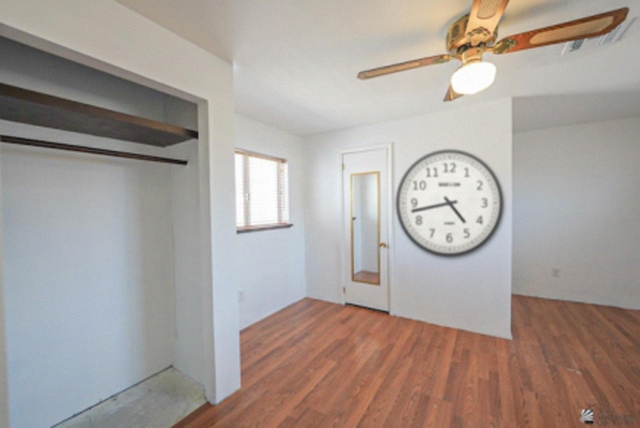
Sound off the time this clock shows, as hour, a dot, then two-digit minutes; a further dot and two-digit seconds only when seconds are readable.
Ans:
4.43
